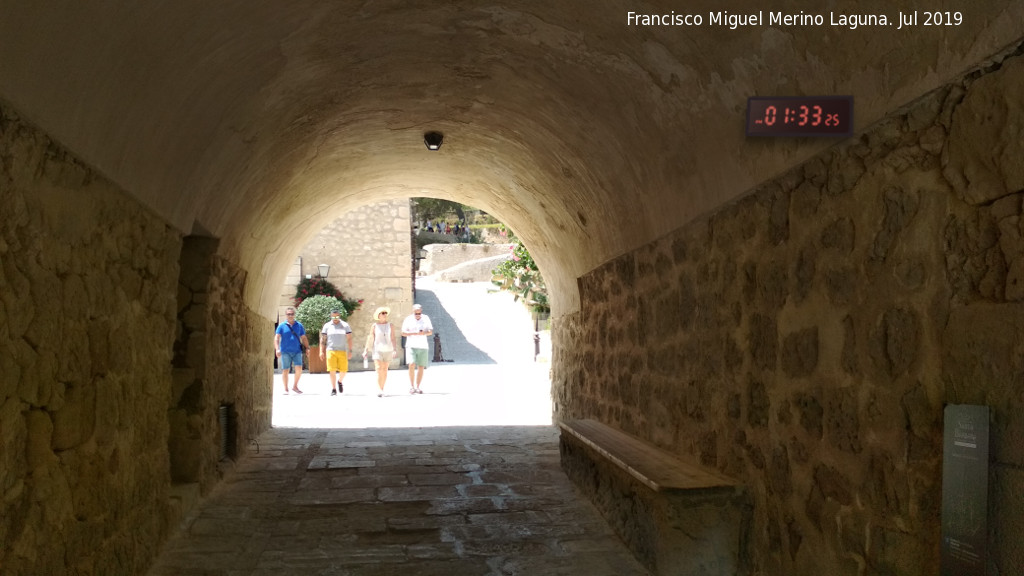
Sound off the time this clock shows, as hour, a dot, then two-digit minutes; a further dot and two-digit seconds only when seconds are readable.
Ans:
1.33.25
